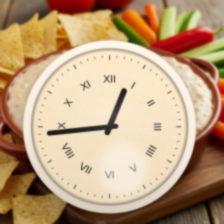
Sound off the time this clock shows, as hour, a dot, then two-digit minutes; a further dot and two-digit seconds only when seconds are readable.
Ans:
12.44
